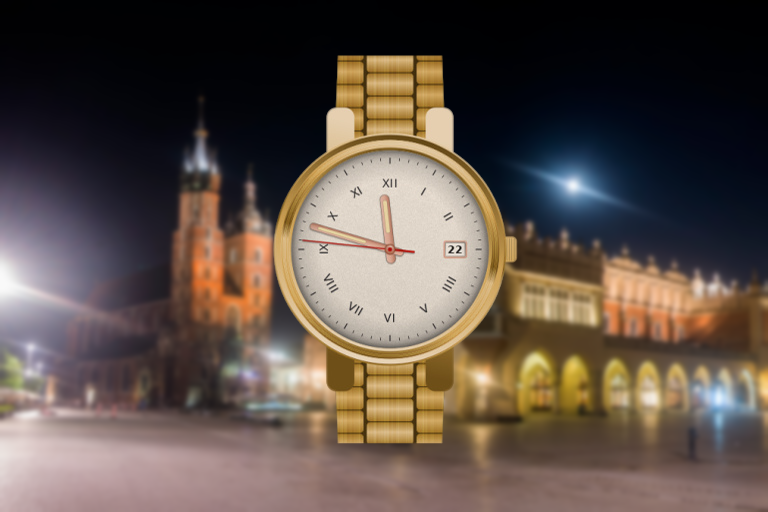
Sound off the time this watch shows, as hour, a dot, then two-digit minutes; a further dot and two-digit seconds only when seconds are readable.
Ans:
11.47.46
